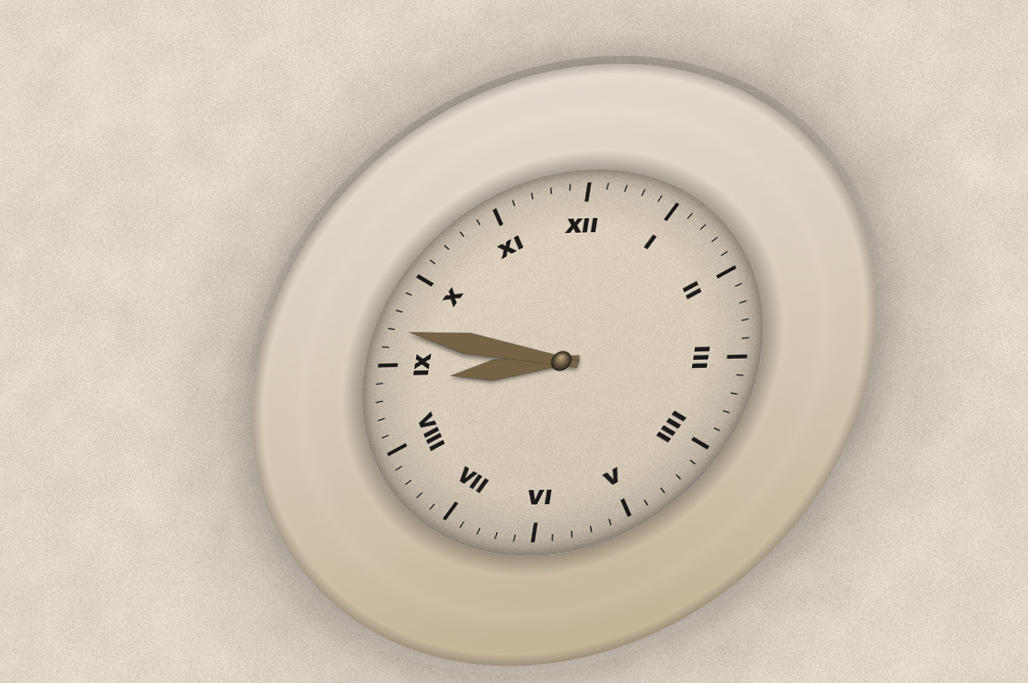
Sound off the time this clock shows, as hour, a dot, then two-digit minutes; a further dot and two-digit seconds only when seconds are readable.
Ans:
8.47
